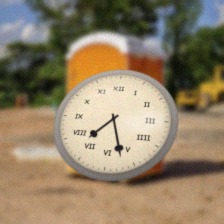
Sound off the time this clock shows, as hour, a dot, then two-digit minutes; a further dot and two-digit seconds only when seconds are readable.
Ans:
7.27
